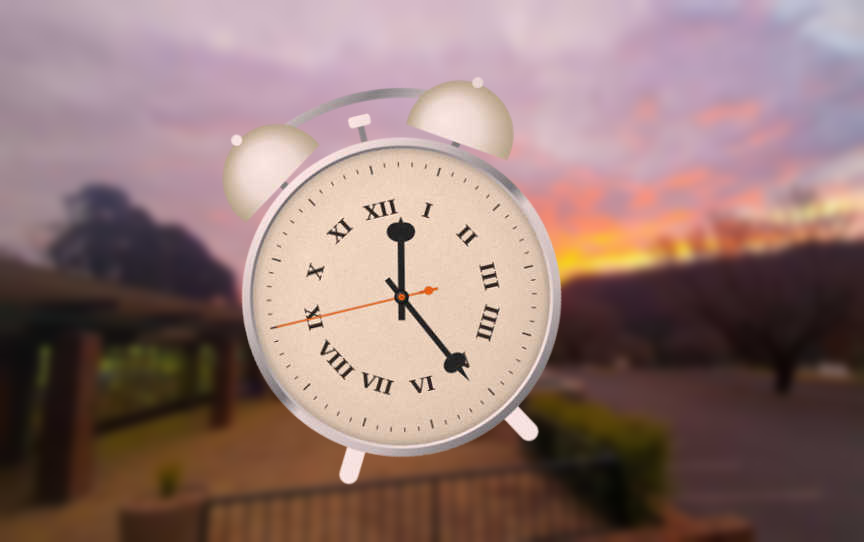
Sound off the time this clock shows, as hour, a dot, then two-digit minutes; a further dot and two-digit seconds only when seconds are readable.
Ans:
12.25.45
